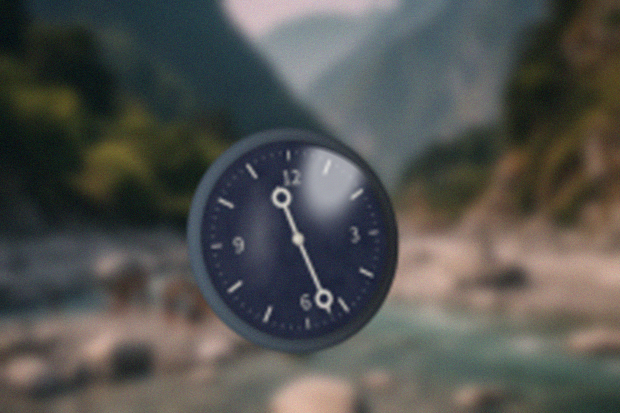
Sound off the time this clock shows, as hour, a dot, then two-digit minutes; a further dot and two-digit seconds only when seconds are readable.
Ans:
11.27
